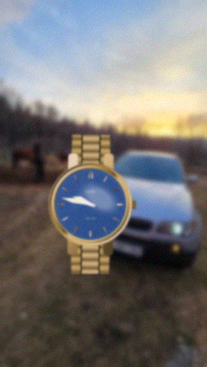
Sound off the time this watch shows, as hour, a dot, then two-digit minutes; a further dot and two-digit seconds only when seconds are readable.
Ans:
9.47
